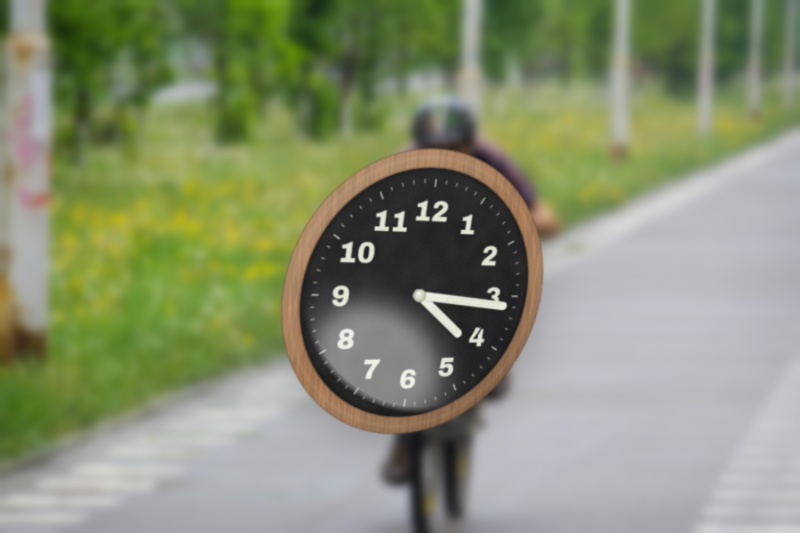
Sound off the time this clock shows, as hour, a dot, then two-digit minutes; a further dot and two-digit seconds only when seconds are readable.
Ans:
4.16
